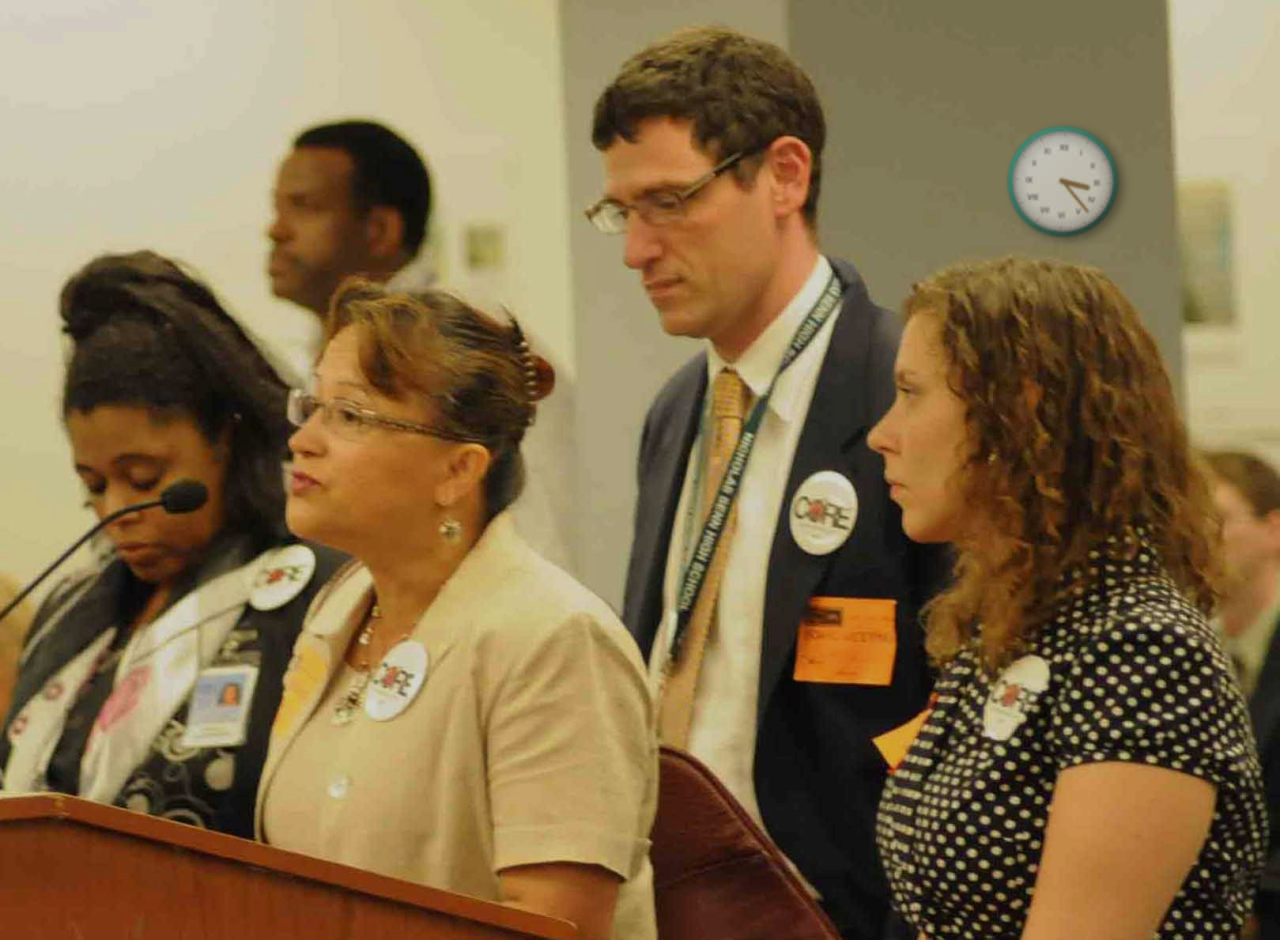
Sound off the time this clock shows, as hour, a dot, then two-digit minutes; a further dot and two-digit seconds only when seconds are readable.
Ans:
3.23
